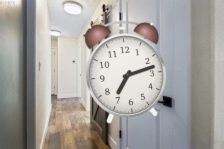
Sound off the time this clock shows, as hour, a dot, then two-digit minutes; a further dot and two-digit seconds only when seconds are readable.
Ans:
7.13
